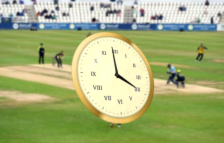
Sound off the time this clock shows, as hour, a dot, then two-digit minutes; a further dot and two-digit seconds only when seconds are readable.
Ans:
3.59
